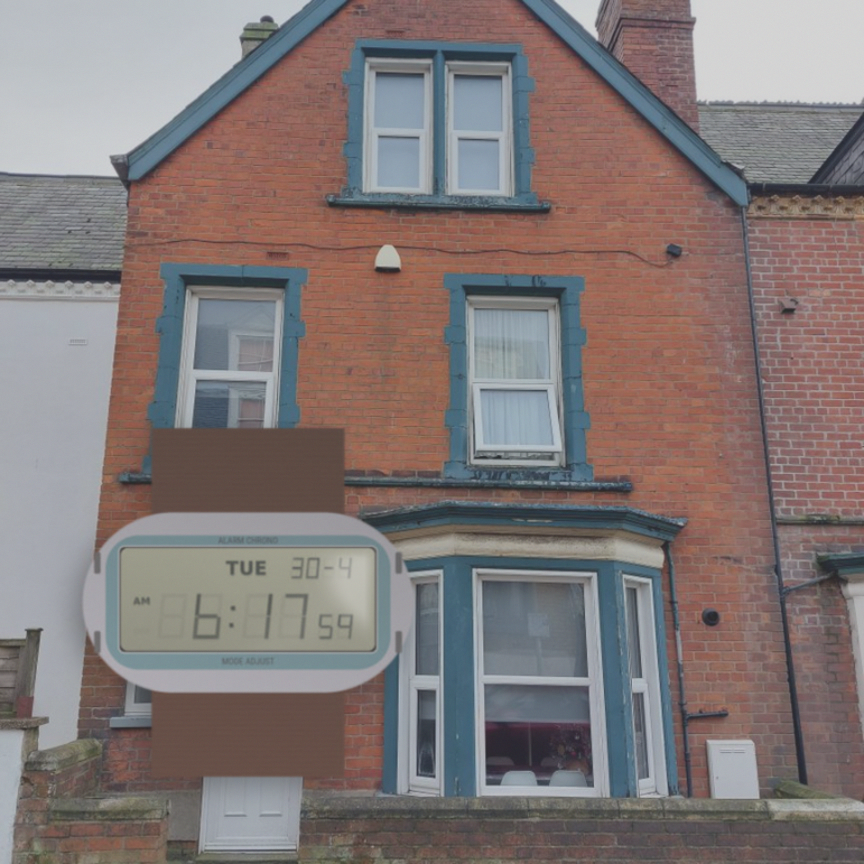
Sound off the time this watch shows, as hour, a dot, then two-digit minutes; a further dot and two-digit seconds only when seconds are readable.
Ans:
6.17.59
